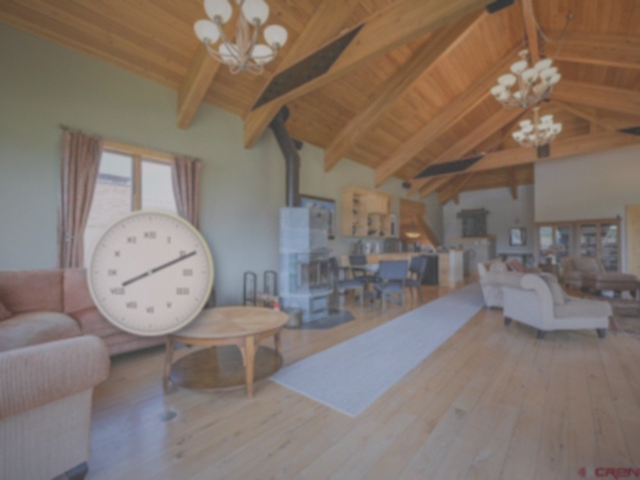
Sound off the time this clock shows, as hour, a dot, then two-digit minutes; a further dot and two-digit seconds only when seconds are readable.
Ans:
8.11
